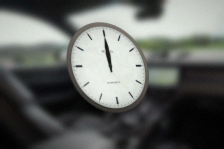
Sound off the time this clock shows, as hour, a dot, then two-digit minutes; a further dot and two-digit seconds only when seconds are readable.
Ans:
12.00
